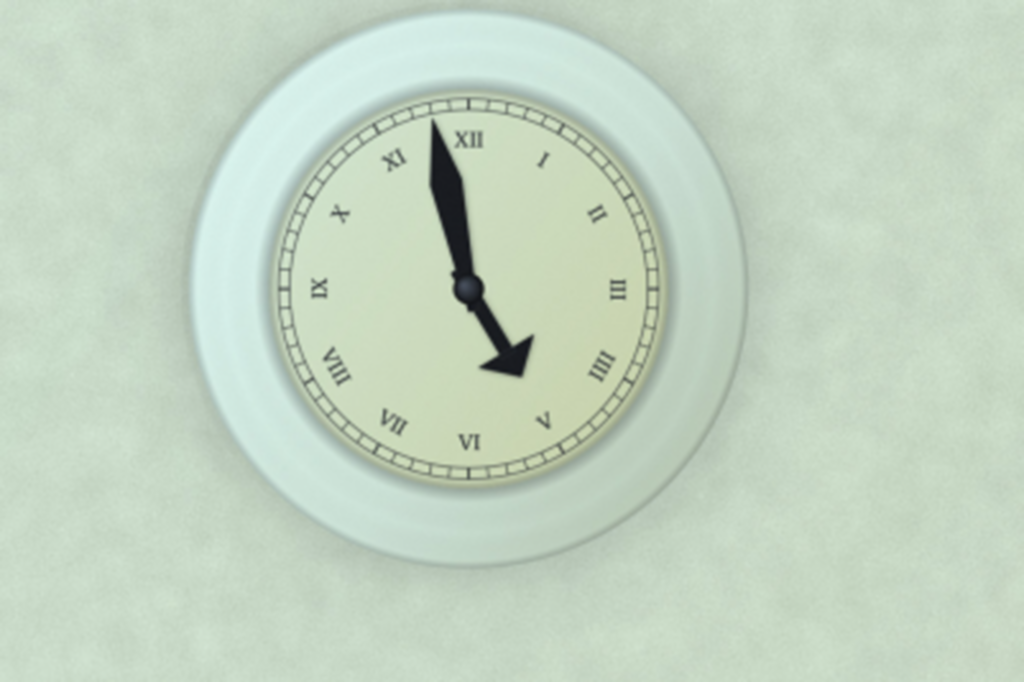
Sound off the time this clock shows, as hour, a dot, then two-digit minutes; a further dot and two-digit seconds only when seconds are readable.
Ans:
4.58
